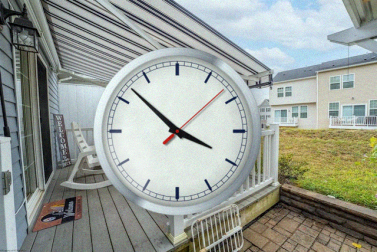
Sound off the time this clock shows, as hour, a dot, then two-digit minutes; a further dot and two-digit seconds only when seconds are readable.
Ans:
3.52.08
